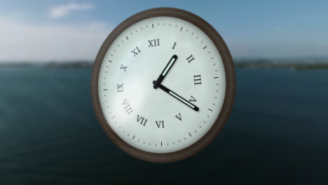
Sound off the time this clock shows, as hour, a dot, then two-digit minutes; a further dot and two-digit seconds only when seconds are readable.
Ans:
1.21
